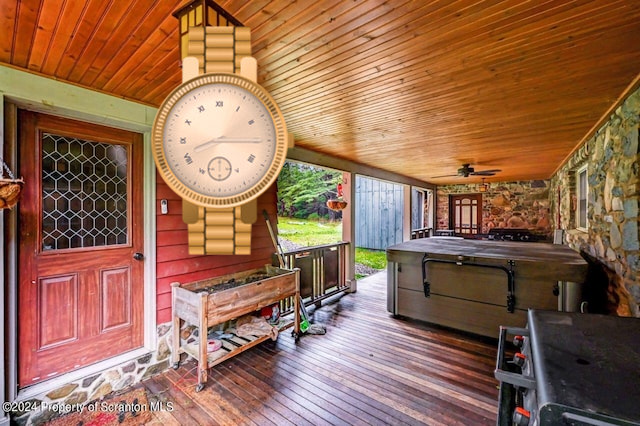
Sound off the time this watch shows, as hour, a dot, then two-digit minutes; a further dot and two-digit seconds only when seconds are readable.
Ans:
8.15
